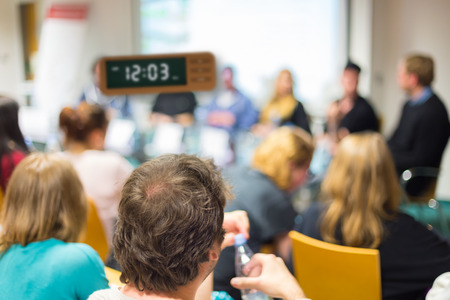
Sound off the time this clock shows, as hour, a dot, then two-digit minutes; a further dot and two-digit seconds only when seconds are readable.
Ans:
12.03
